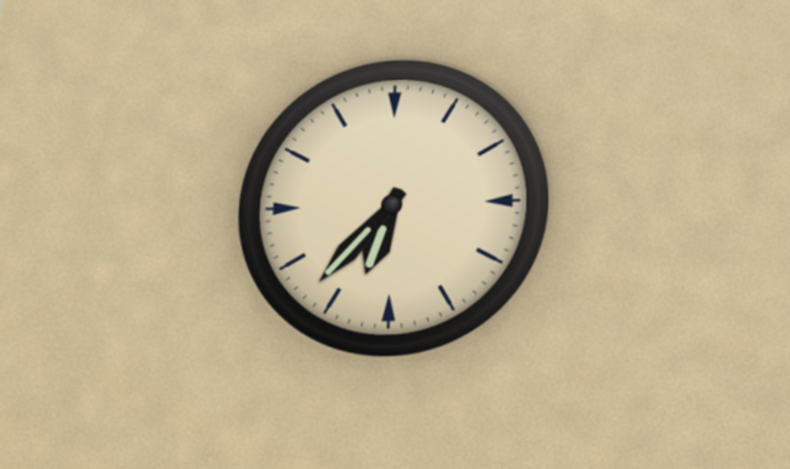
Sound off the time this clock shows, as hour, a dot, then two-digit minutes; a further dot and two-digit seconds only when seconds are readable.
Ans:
6.37
